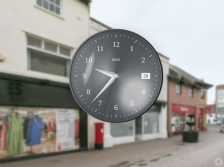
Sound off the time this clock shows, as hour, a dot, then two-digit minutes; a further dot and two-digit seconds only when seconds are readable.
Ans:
9.37
